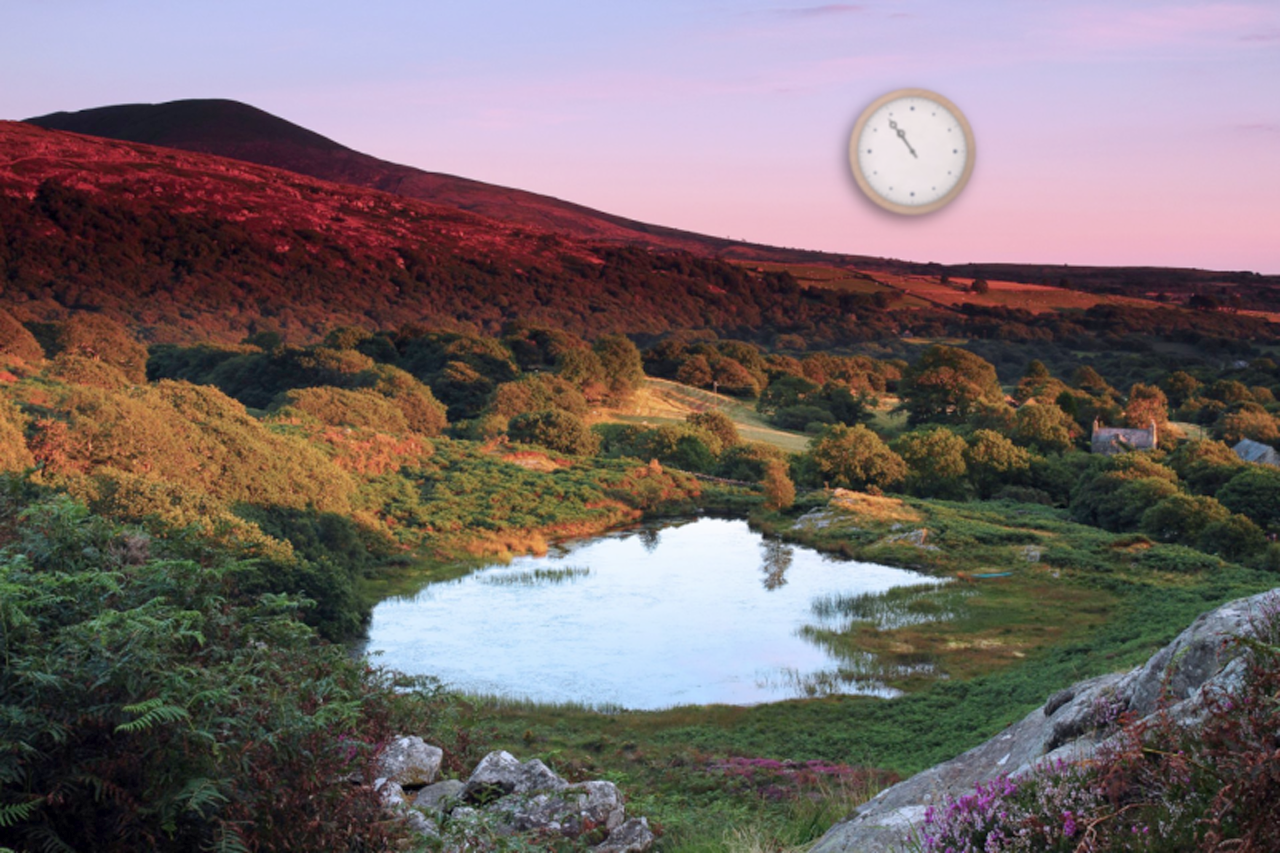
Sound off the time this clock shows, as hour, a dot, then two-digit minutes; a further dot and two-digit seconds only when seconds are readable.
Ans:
10.54
